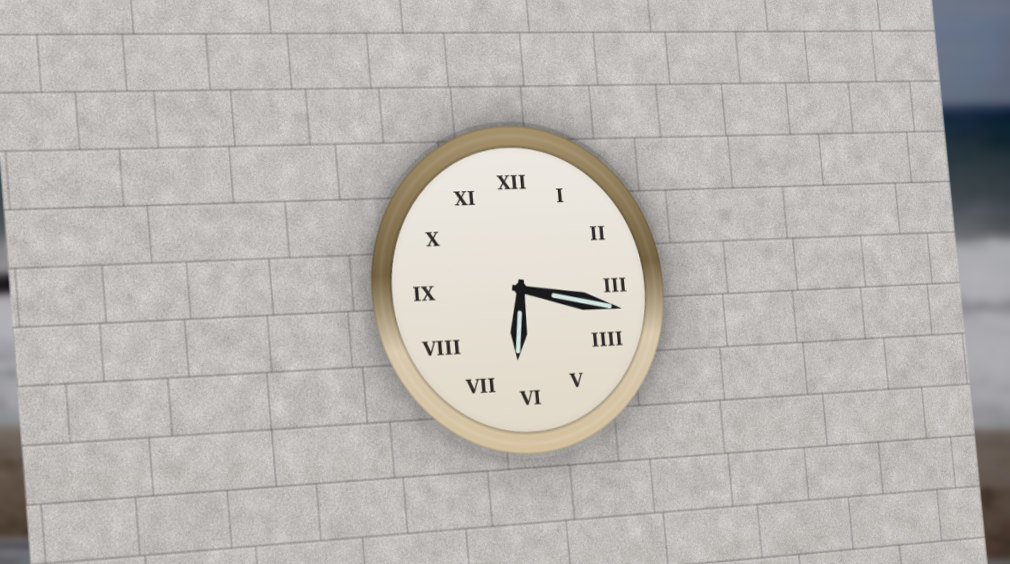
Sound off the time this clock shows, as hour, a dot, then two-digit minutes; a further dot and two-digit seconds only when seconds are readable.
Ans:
6.17
